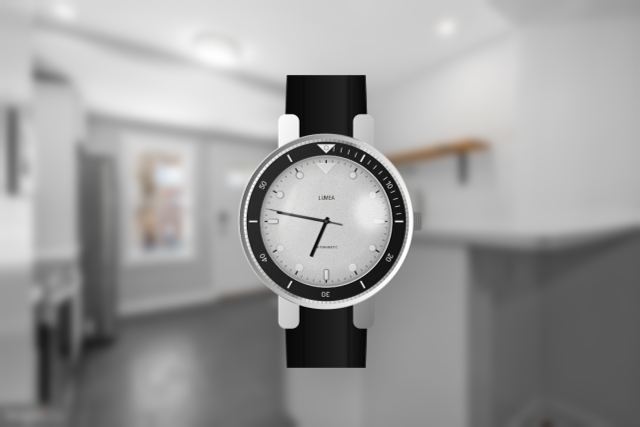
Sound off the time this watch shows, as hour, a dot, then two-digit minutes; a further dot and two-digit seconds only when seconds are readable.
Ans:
6.46.47
